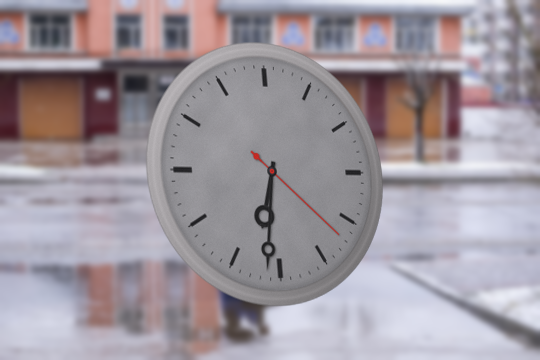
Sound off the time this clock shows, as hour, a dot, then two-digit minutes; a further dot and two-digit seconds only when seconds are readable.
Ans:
6.31.22
